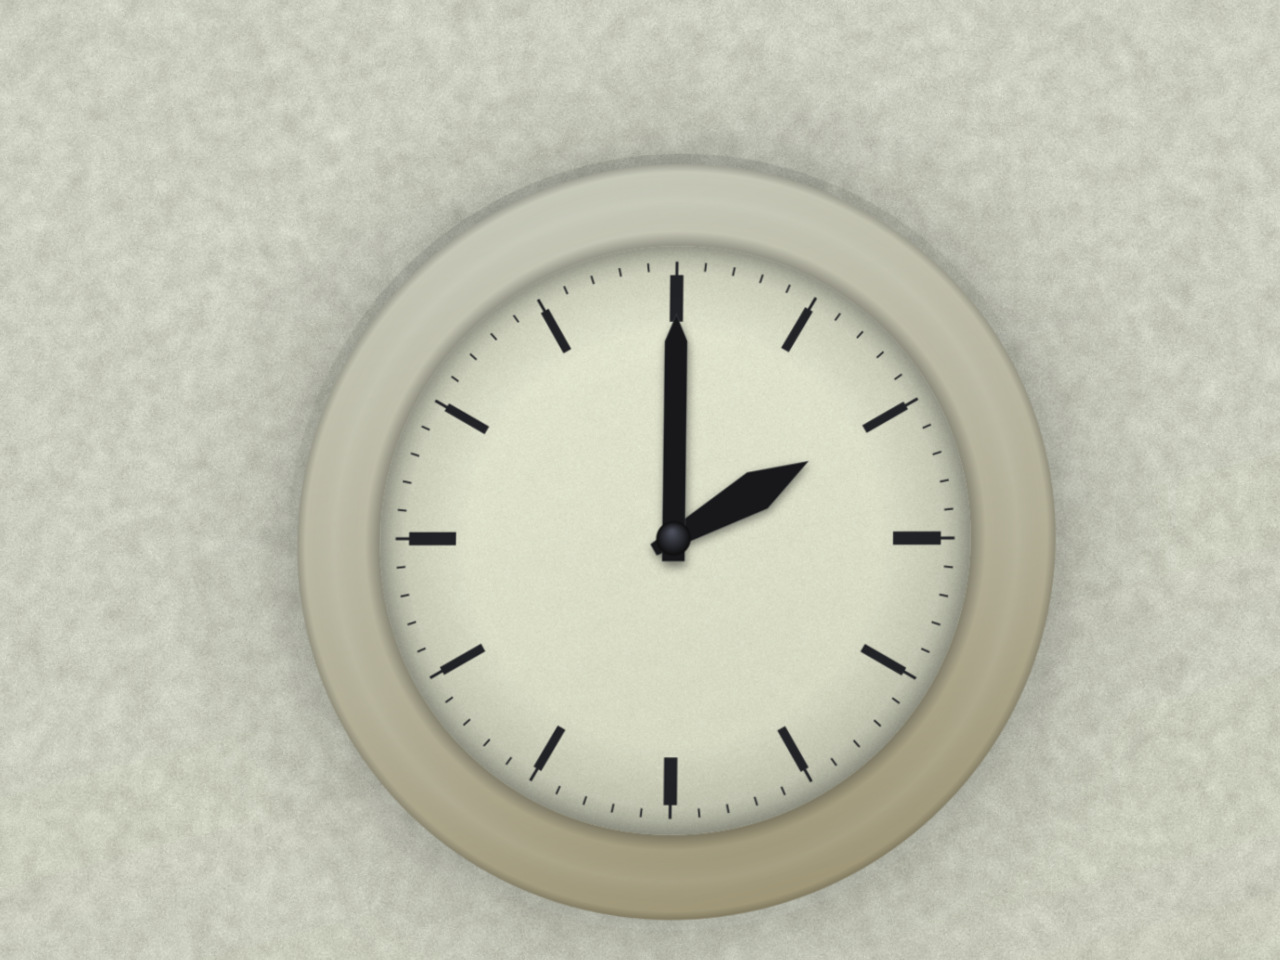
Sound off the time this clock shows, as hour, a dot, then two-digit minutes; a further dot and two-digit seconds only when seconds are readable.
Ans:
2.00
